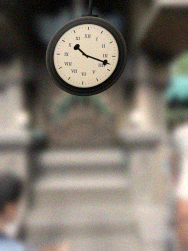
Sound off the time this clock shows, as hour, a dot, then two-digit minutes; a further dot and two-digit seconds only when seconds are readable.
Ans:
10.18
